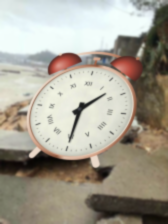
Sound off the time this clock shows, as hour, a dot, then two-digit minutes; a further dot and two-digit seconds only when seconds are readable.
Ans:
1.30
